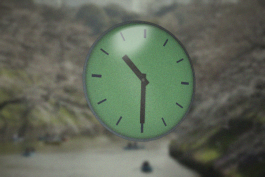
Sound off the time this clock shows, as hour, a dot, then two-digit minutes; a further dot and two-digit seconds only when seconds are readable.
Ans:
10.30
